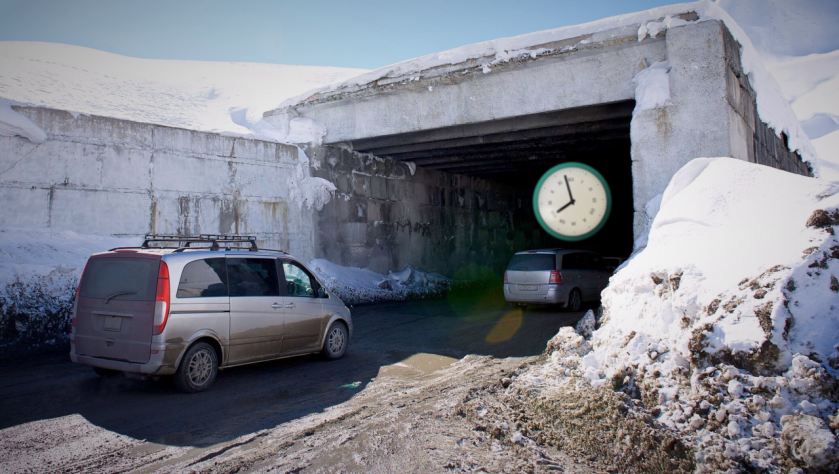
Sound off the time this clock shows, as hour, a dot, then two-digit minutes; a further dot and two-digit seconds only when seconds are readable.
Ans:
7.58
